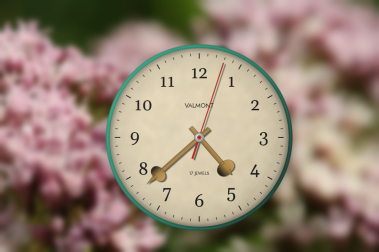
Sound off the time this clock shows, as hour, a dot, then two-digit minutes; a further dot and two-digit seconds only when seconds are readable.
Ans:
4.38.03
